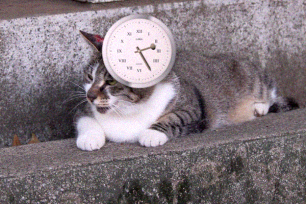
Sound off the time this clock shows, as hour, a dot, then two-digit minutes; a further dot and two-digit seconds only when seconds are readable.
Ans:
2.25
